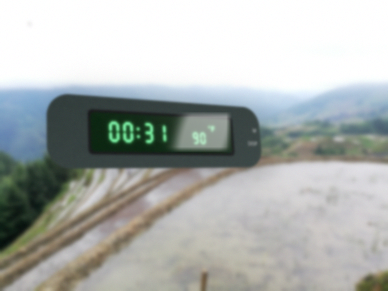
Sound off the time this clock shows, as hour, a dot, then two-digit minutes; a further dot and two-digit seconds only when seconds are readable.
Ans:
0.31
